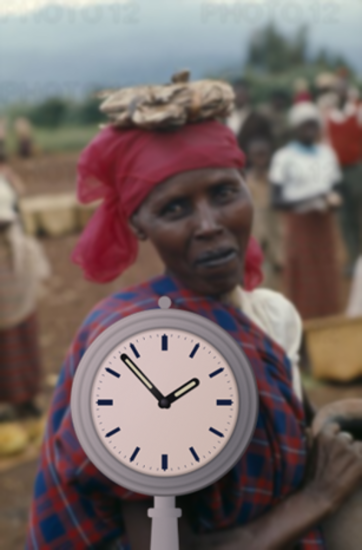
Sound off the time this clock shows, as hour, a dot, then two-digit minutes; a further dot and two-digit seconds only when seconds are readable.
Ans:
1.53
